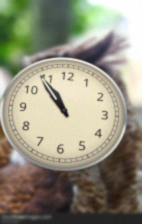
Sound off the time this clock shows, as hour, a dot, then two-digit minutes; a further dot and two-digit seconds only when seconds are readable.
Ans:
10.54
